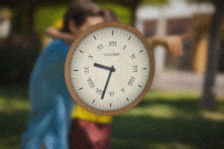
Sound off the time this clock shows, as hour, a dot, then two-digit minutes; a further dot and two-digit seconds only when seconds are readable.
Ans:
9.33
